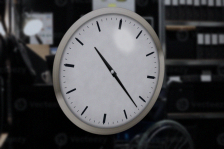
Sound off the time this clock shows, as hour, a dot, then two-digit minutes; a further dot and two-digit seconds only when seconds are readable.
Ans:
10.22
